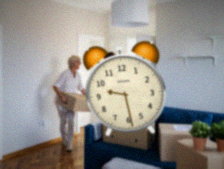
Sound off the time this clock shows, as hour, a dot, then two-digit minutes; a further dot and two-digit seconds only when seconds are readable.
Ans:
9.29
